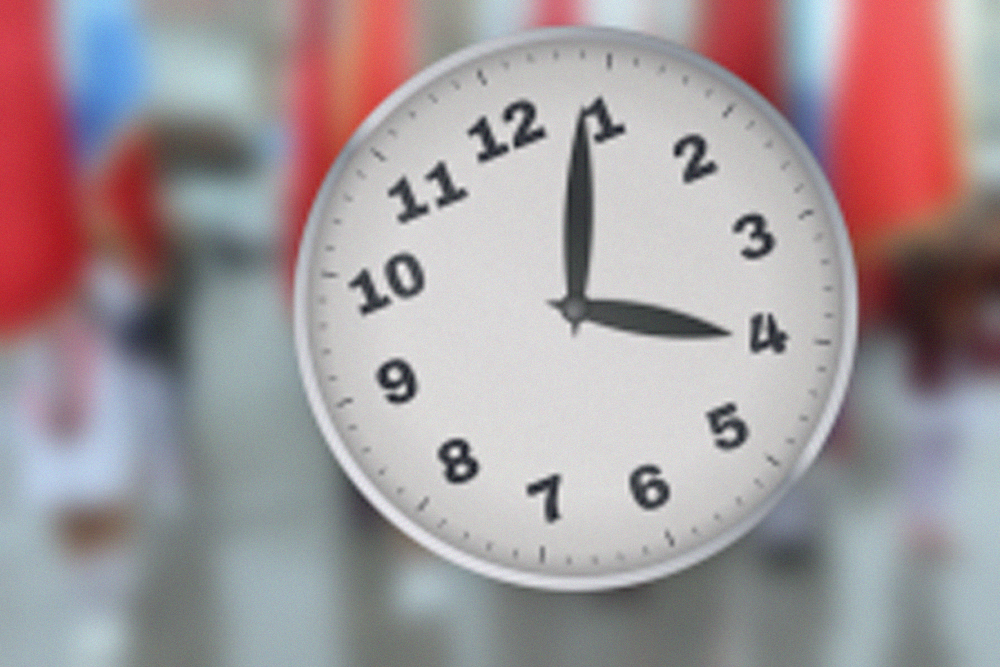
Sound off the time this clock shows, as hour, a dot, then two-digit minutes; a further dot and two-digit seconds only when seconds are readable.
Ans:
4.04
